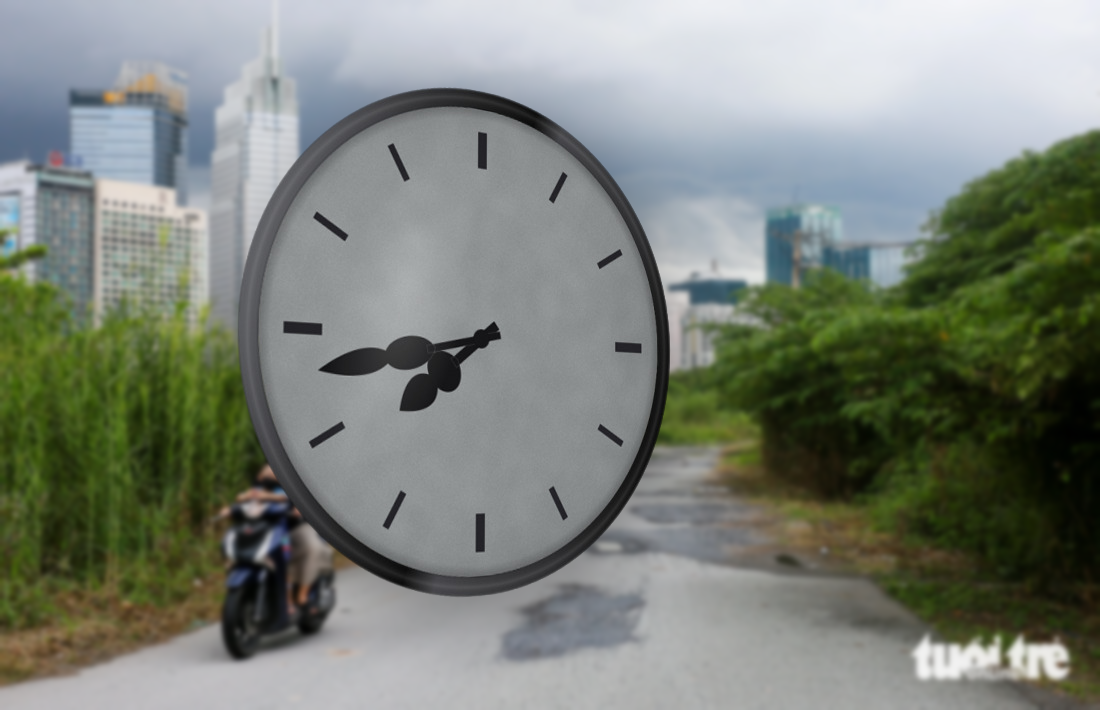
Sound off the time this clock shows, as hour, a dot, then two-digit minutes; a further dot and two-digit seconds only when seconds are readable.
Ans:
7.43
